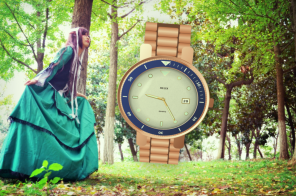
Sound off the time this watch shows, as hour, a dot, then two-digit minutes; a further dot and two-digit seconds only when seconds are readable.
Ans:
9.25
